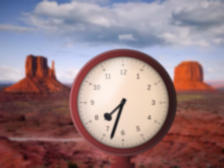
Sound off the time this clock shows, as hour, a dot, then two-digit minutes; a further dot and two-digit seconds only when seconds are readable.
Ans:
7.33
